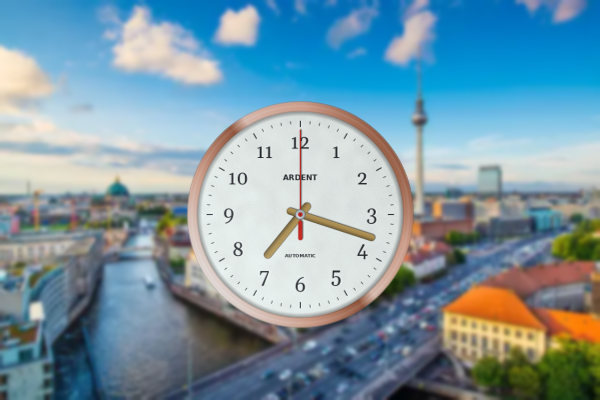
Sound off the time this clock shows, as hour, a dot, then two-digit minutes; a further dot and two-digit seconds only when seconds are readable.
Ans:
7.18.00
